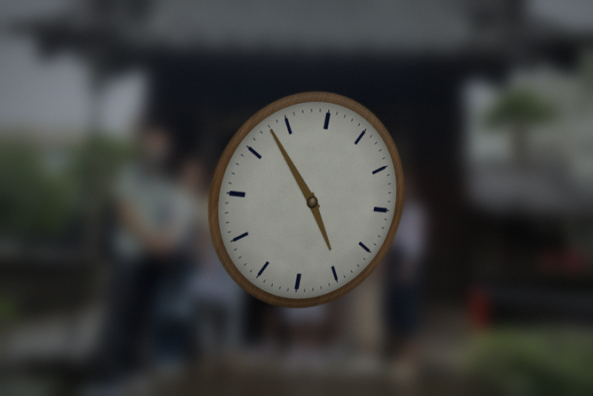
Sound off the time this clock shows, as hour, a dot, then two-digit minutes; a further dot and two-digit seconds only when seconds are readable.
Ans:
4.53
